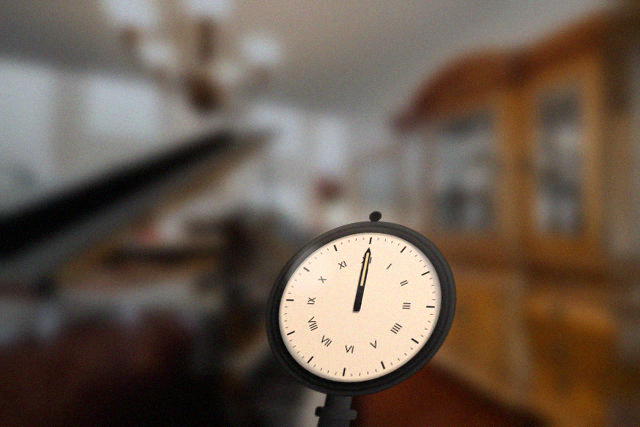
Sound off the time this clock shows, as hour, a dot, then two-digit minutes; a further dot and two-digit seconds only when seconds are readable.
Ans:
12.00
